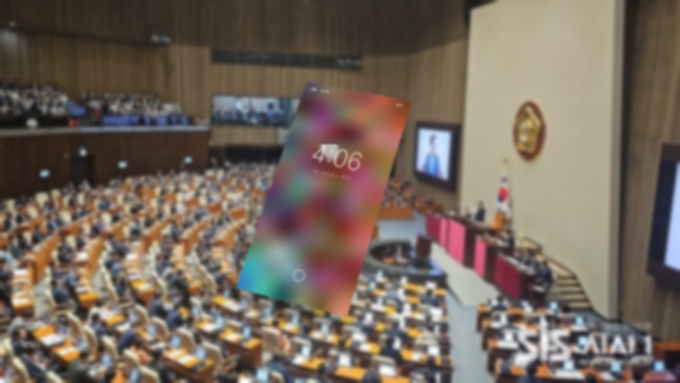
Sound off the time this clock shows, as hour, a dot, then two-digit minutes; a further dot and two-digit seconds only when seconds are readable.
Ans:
4.06
